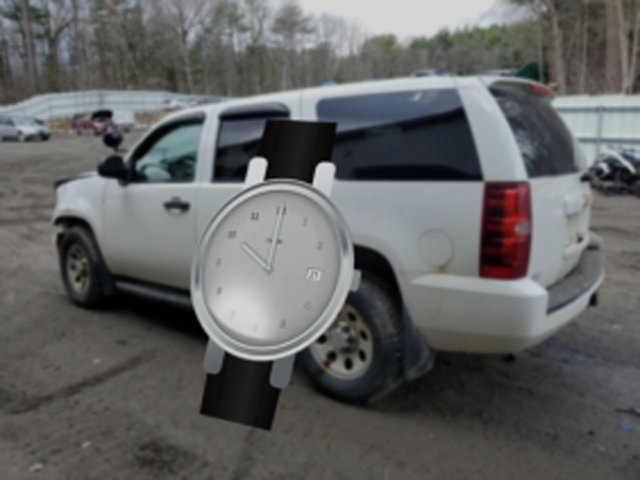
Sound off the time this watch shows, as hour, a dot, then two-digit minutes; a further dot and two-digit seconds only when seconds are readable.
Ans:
10.00
